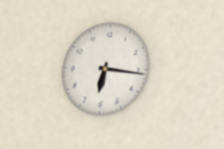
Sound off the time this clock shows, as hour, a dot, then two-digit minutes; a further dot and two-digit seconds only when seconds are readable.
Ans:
6.16
